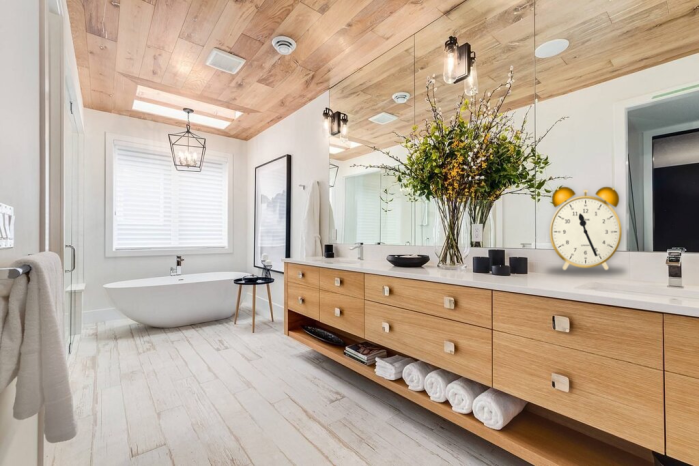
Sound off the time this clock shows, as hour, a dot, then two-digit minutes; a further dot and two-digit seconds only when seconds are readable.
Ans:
11.26
